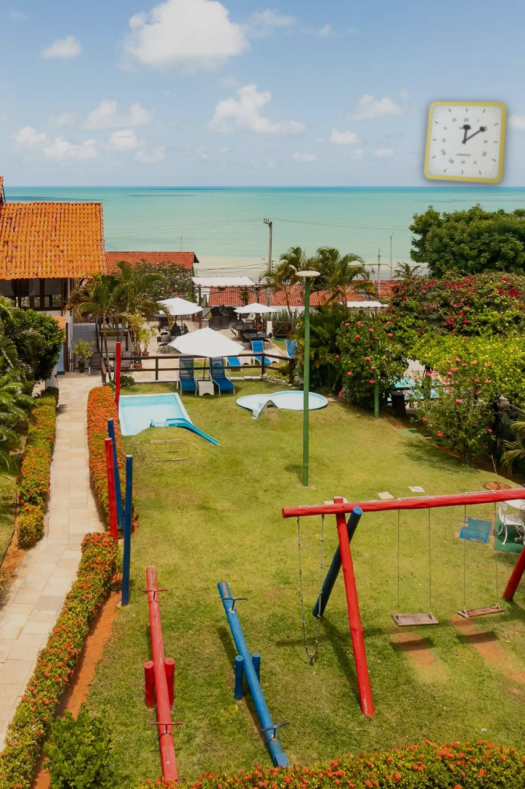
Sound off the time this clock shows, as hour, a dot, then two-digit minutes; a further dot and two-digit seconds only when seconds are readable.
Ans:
12.09
